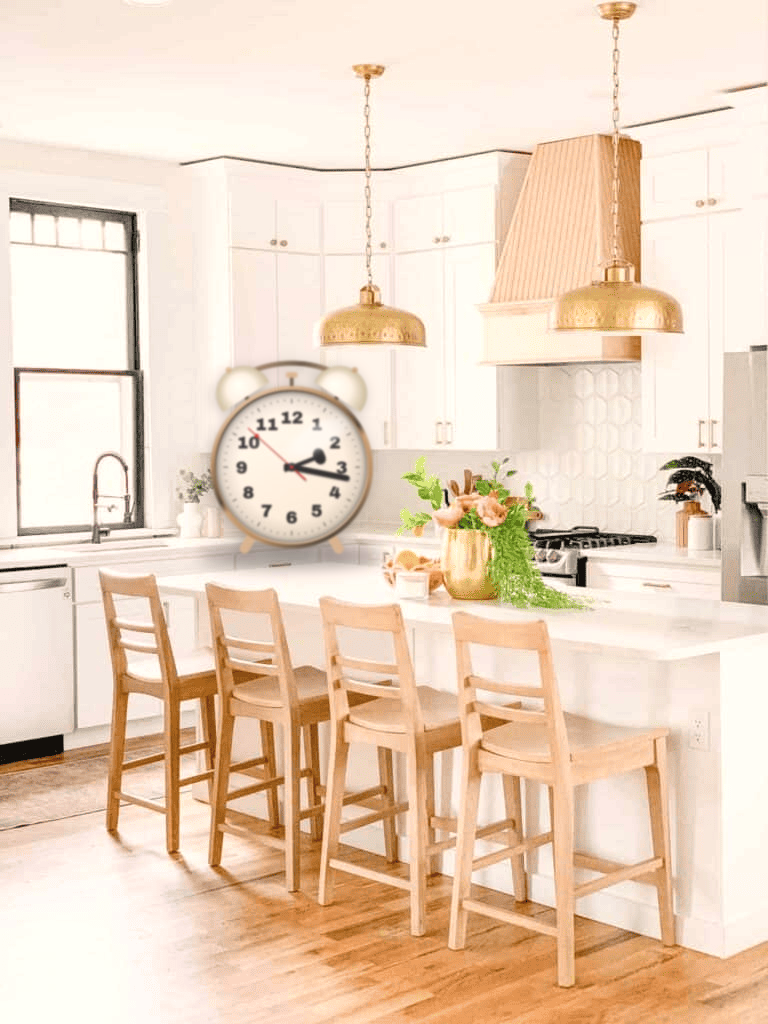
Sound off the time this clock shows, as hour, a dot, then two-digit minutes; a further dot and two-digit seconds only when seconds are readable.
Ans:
2.16.52
